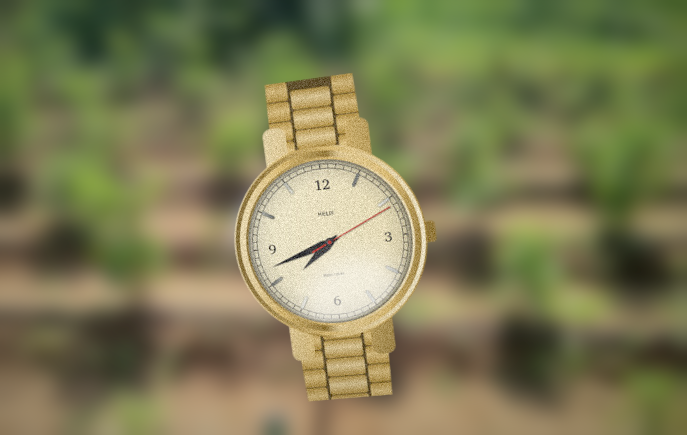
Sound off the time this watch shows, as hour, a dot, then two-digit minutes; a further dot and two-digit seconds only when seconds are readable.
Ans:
7.42.11
